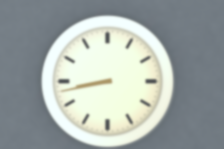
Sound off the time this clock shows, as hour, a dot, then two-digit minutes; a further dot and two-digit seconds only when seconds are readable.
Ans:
8.43
